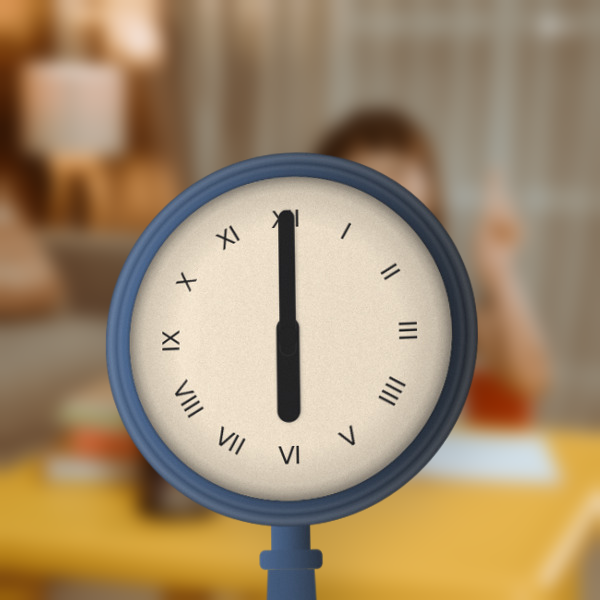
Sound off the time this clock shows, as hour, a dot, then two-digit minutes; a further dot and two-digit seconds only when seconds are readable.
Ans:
6.00
